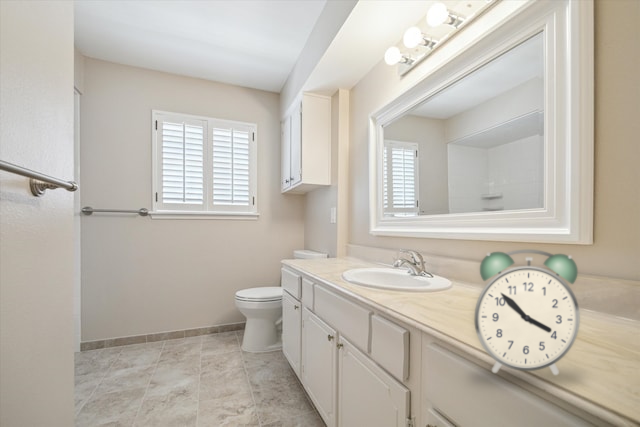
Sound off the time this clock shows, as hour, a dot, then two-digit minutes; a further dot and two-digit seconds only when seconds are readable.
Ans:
3.52
